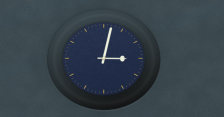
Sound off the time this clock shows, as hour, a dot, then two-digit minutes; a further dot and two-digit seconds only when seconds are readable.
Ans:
3.02
